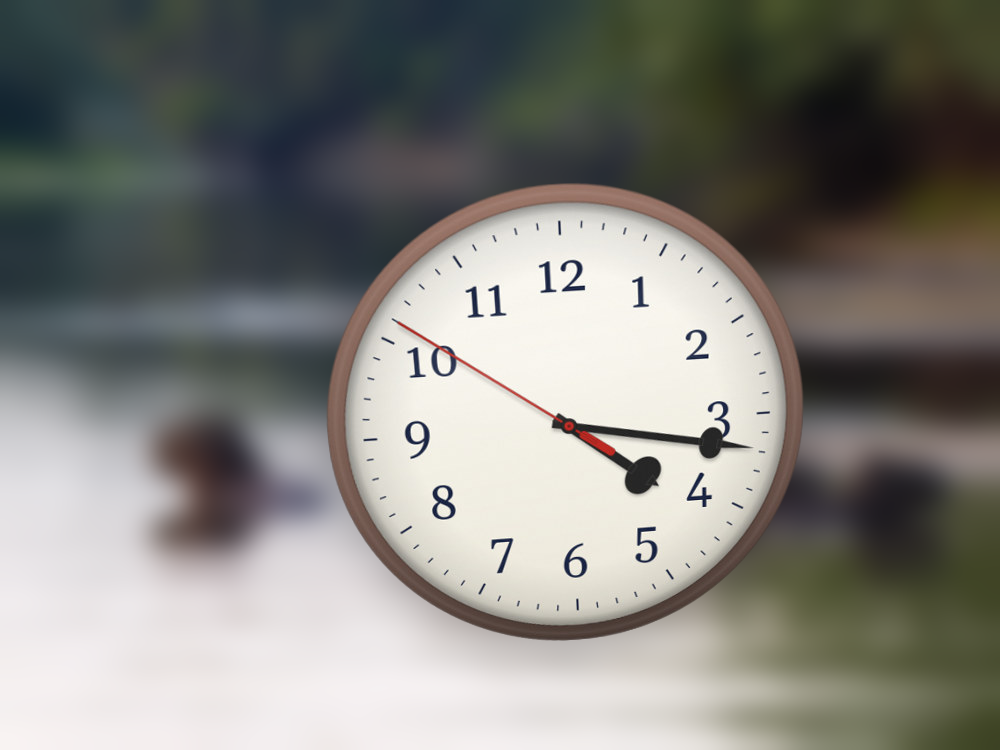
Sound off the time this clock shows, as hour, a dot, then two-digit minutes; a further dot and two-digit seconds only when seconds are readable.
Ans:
4.16.51
